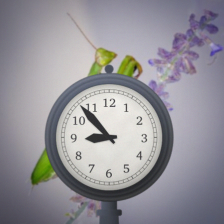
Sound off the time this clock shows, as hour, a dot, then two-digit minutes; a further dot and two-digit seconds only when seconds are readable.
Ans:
8.53
